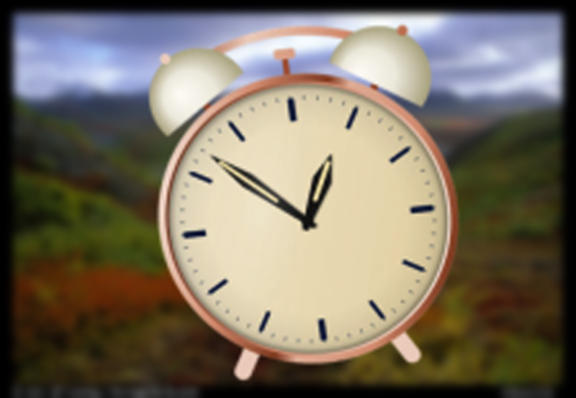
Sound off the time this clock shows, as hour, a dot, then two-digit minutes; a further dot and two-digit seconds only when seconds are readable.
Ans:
12.52
